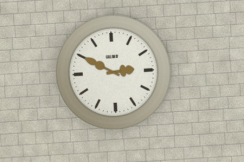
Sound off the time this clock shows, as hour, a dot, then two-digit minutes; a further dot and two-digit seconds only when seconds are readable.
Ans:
2.50
